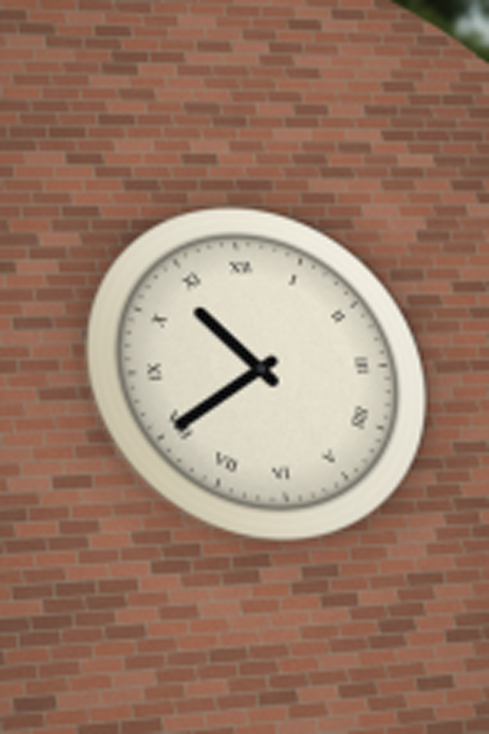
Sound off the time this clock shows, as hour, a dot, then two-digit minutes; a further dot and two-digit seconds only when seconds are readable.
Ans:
10.40
